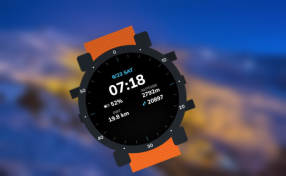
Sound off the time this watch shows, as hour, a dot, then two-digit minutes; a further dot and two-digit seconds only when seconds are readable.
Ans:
7.18
